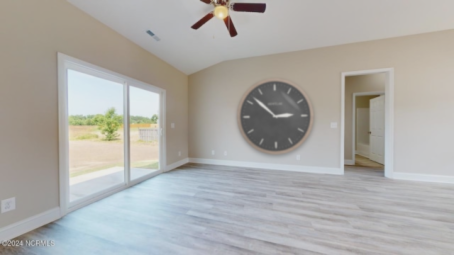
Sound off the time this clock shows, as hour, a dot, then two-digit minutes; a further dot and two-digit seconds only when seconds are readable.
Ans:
2.52
